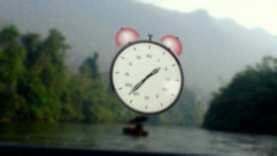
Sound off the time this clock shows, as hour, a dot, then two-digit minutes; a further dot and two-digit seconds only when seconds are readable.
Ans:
1.37
